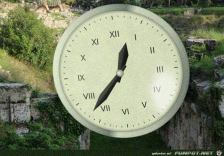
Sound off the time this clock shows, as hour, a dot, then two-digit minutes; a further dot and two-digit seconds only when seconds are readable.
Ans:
12.37
